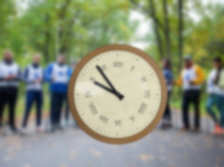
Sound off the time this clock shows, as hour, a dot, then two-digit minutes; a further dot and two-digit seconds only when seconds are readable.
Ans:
9.54
